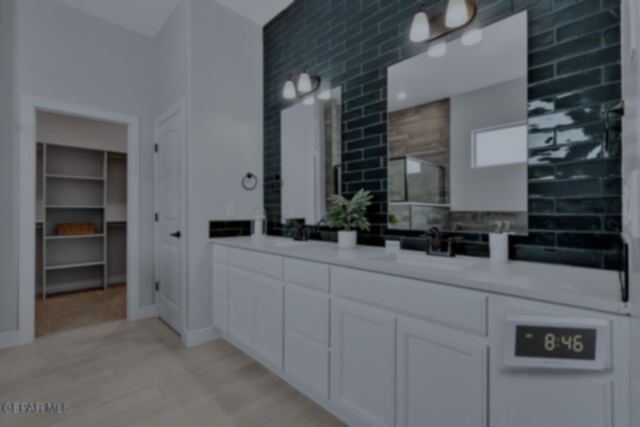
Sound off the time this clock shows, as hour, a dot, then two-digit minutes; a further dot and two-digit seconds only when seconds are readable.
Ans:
8.46
